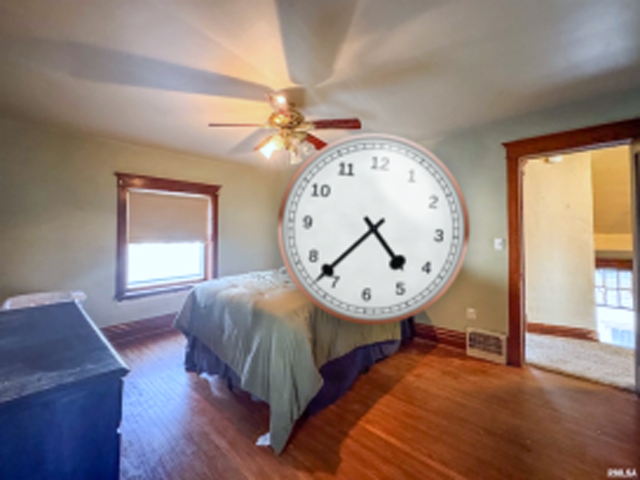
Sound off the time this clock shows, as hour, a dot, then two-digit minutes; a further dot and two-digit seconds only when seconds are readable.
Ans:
4.37
